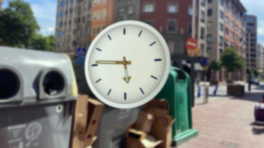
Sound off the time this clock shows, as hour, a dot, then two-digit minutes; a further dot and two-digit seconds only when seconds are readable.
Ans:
5.46
